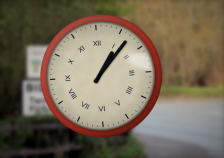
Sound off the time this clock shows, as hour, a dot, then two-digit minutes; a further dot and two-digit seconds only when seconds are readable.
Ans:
1.07
